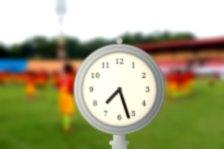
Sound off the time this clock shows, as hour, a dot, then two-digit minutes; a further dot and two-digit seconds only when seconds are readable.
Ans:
7.27
